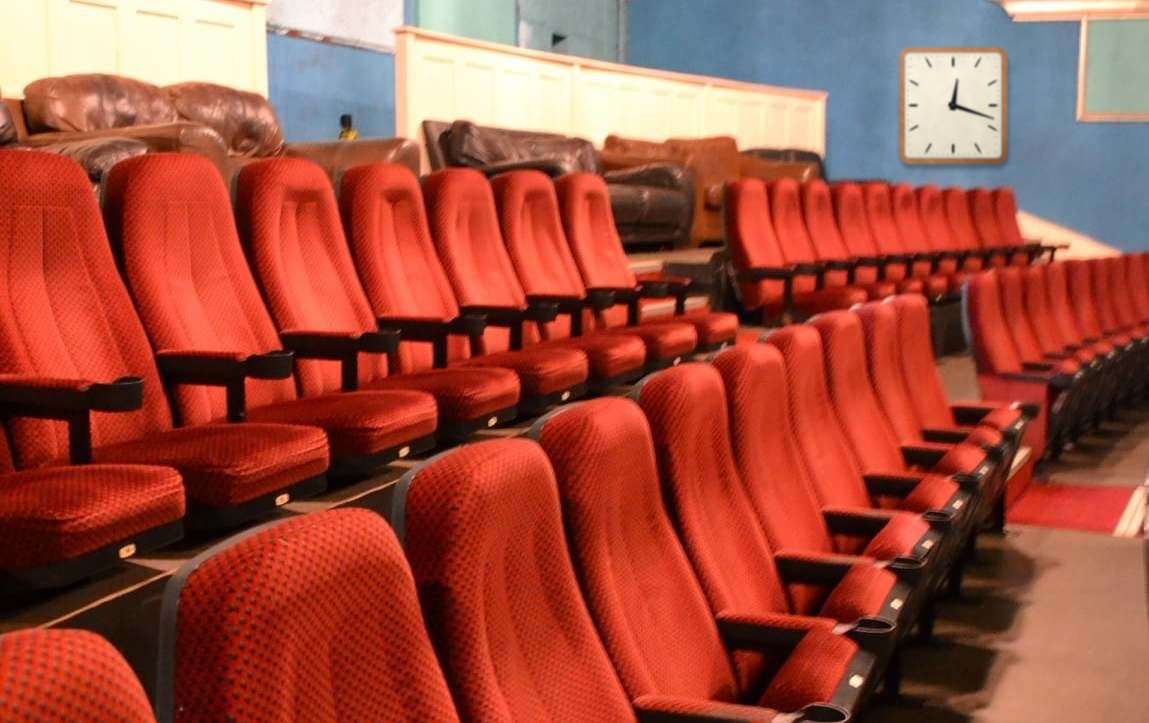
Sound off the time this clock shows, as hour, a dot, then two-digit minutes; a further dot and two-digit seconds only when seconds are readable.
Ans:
12.18
